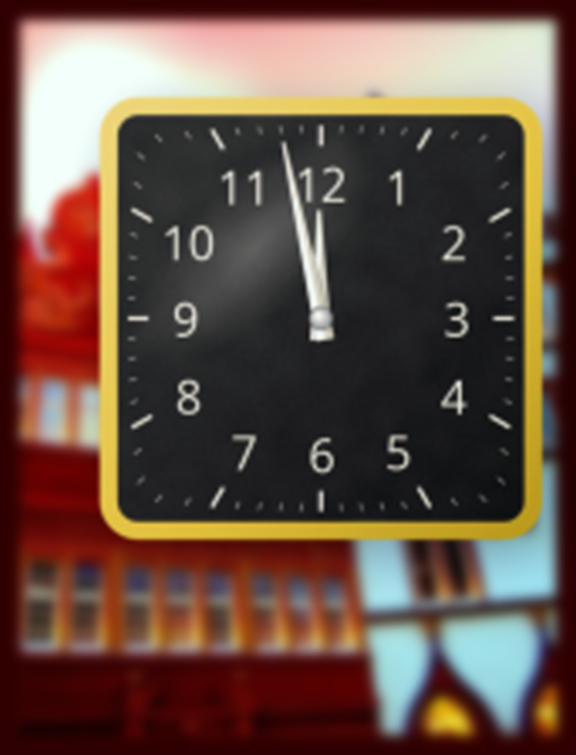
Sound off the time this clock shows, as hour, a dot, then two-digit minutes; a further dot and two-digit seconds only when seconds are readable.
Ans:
11.58
